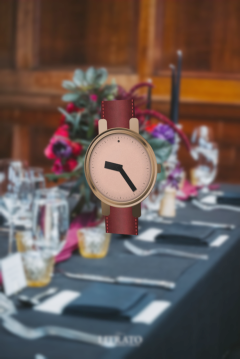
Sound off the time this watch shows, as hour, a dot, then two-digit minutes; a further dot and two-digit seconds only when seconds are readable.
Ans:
9.24
